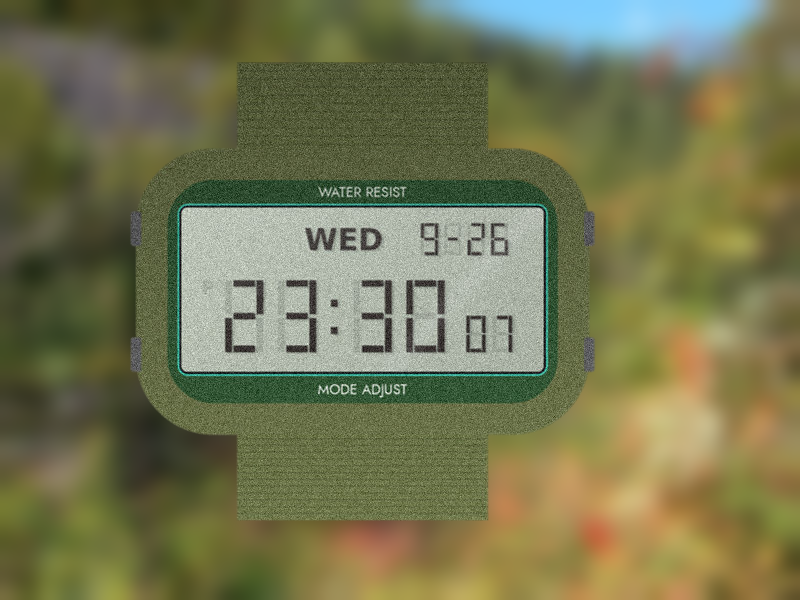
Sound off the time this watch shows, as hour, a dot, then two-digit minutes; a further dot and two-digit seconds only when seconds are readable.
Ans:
23.30.07
